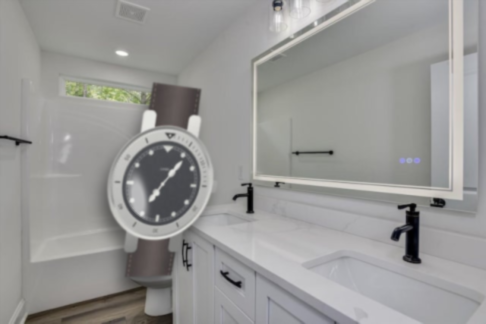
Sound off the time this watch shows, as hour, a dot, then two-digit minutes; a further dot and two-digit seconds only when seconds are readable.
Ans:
7.06
